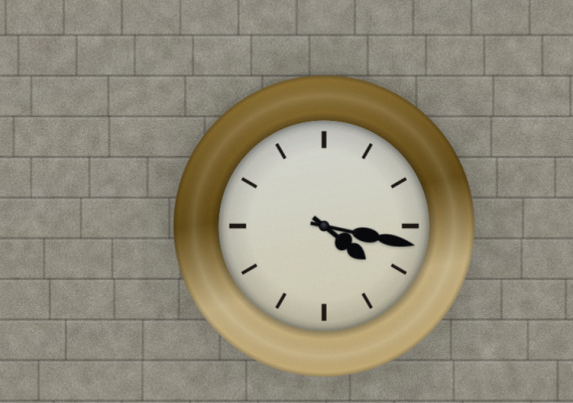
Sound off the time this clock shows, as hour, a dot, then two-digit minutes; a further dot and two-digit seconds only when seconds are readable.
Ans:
4.17
